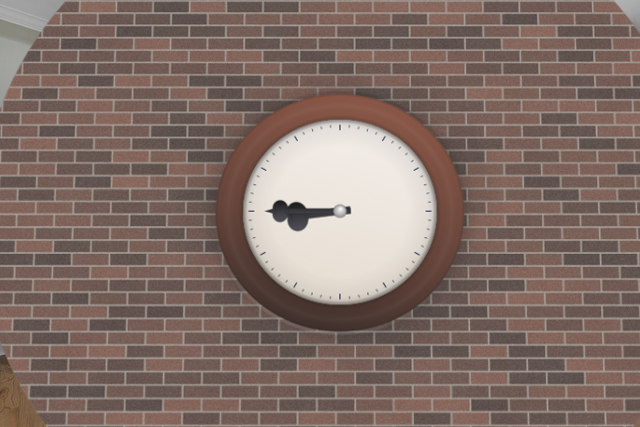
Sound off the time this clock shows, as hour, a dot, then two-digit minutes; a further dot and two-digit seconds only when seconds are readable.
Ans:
8.45
